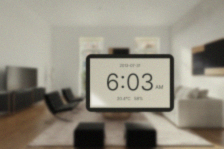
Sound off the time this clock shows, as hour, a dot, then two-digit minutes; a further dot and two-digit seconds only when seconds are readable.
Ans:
6.03
